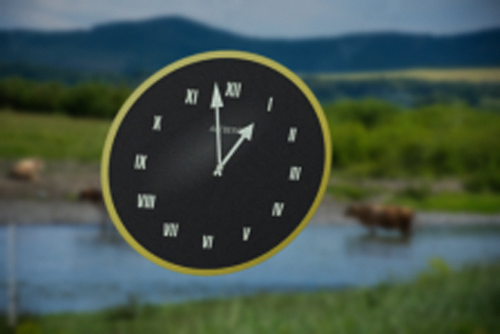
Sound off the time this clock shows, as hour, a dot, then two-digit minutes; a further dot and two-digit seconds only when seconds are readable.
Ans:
12.58
